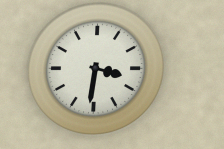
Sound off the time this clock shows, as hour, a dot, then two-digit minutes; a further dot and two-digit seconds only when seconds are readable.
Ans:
3.31
